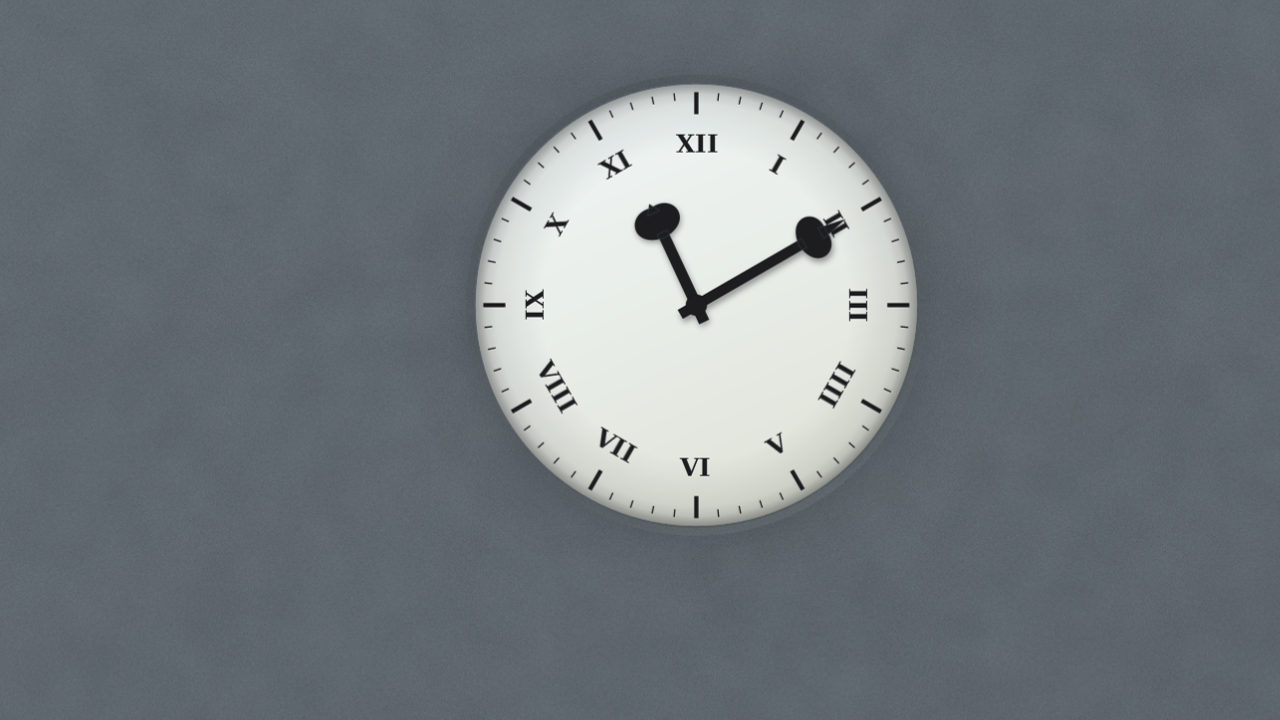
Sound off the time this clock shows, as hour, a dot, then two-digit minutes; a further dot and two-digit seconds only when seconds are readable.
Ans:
11.10
